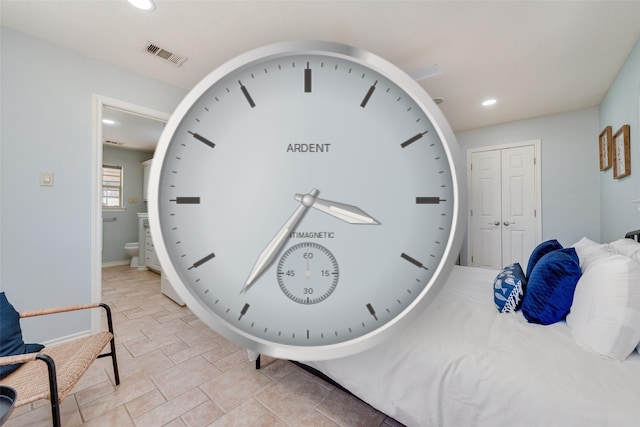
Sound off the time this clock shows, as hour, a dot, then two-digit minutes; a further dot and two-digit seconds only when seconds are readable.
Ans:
3.36
